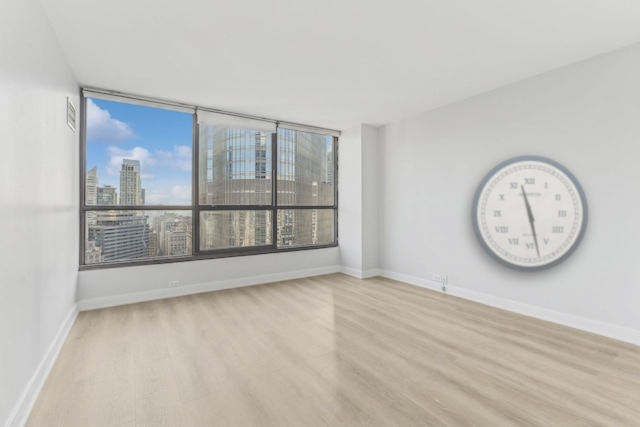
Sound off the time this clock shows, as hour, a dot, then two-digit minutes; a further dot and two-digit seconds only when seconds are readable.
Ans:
11.28
